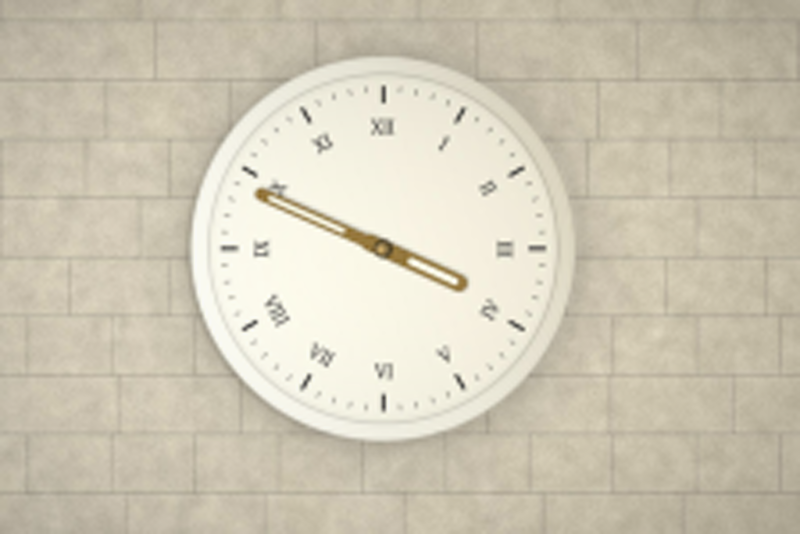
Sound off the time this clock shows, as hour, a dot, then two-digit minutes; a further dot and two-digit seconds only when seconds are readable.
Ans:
3.49
